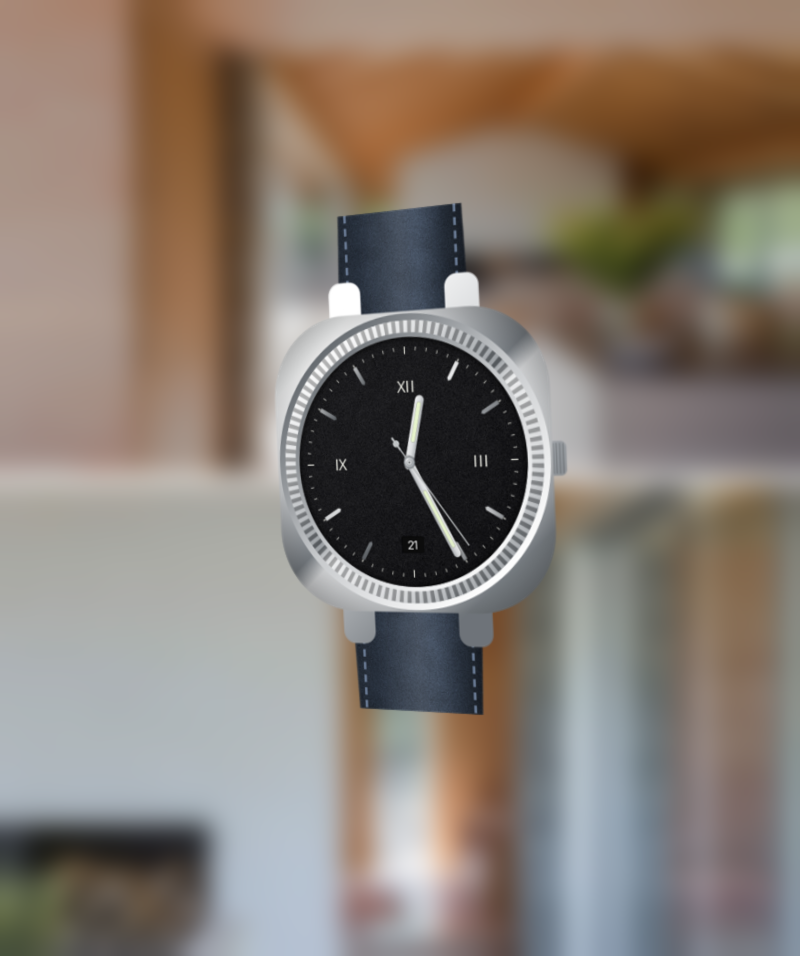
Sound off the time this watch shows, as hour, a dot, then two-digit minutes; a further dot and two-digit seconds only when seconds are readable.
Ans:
12.25.24
